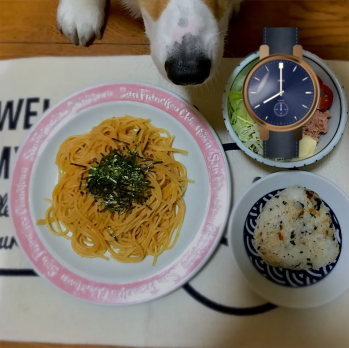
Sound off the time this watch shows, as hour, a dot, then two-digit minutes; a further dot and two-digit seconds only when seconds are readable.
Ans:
8.00
